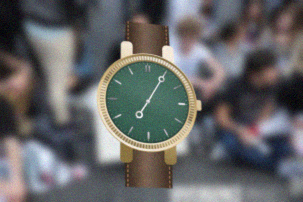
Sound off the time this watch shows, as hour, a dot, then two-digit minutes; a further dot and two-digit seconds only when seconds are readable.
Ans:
7.05
